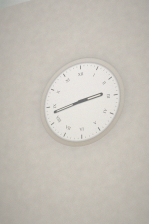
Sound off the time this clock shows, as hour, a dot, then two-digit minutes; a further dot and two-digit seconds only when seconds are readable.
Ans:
2.43
